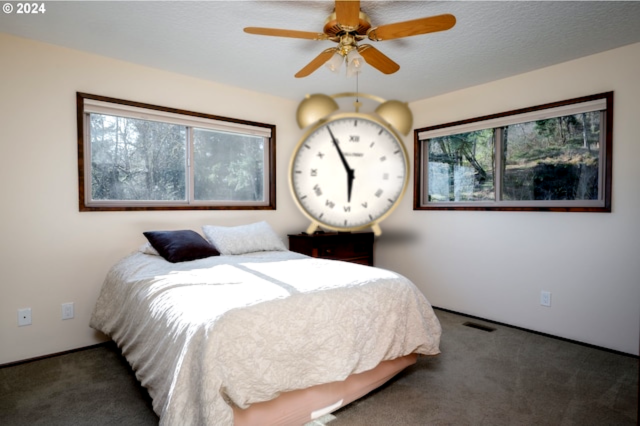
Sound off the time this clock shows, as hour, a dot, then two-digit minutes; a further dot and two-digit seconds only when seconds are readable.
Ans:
5.55
